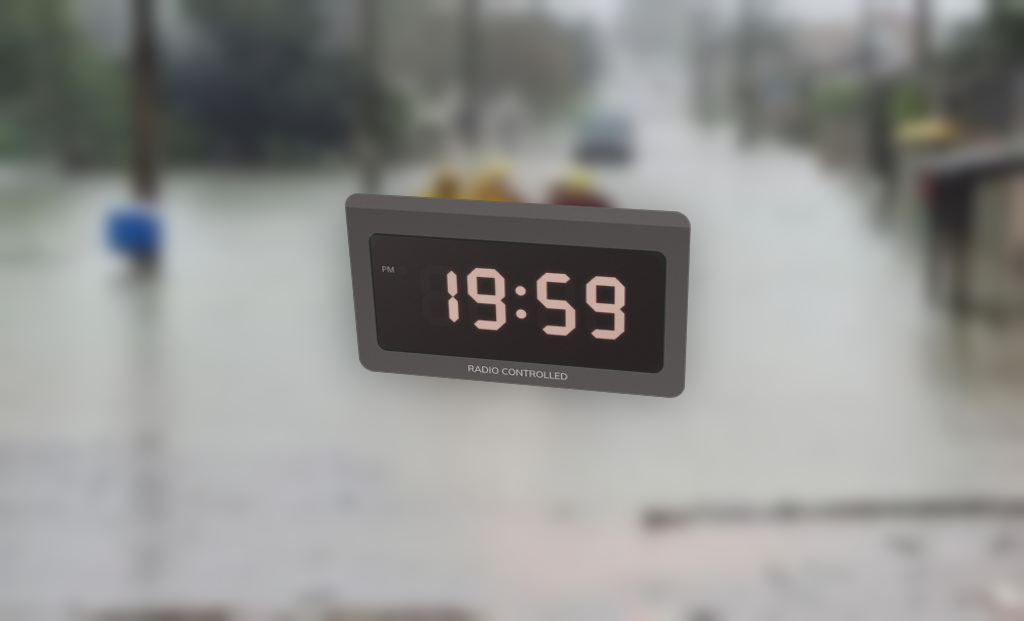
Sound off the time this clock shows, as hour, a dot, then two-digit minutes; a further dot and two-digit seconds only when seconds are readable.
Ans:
19.59
